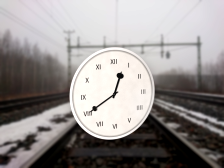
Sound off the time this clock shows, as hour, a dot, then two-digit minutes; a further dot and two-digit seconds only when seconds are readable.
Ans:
12.40
